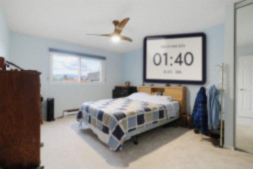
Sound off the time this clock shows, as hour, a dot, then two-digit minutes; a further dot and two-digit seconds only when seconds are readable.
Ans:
1.40
